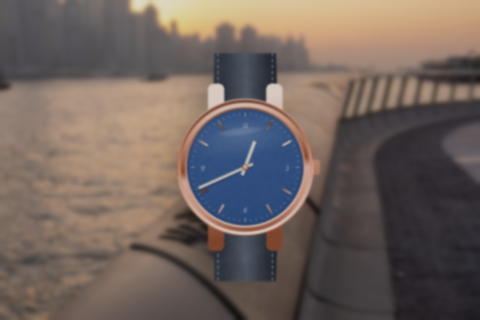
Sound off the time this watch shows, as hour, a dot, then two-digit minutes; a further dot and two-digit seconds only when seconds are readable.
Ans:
12.41
